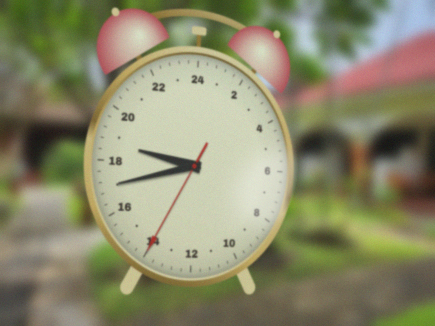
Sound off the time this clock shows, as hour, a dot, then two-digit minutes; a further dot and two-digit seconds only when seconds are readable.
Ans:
18.42.35
